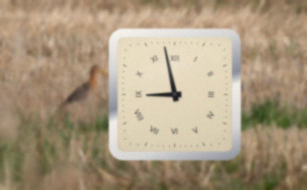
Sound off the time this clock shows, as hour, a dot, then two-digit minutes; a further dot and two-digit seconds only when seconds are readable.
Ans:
8.58
